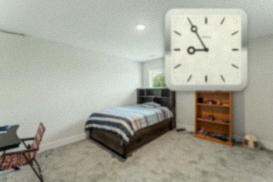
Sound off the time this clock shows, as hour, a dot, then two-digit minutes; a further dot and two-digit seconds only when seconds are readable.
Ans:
8.55
